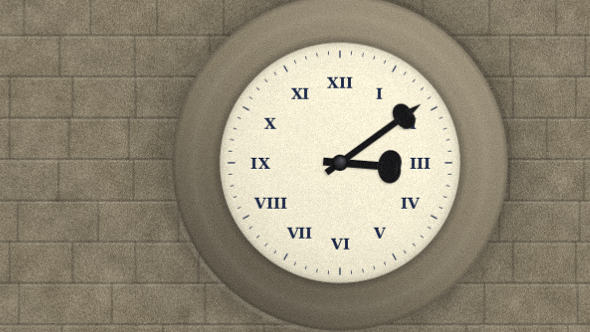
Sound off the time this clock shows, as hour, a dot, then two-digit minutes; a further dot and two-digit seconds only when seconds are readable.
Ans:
3.09
